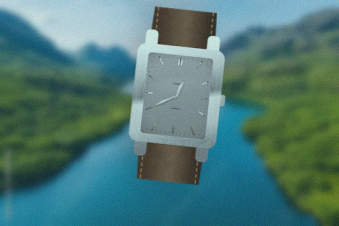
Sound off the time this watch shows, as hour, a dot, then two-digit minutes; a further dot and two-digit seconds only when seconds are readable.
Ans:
12.40
